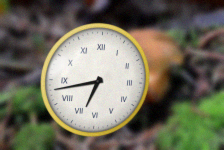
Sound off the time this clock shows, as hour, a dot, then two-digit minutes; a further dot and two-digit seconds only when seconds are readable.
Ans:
6.43
